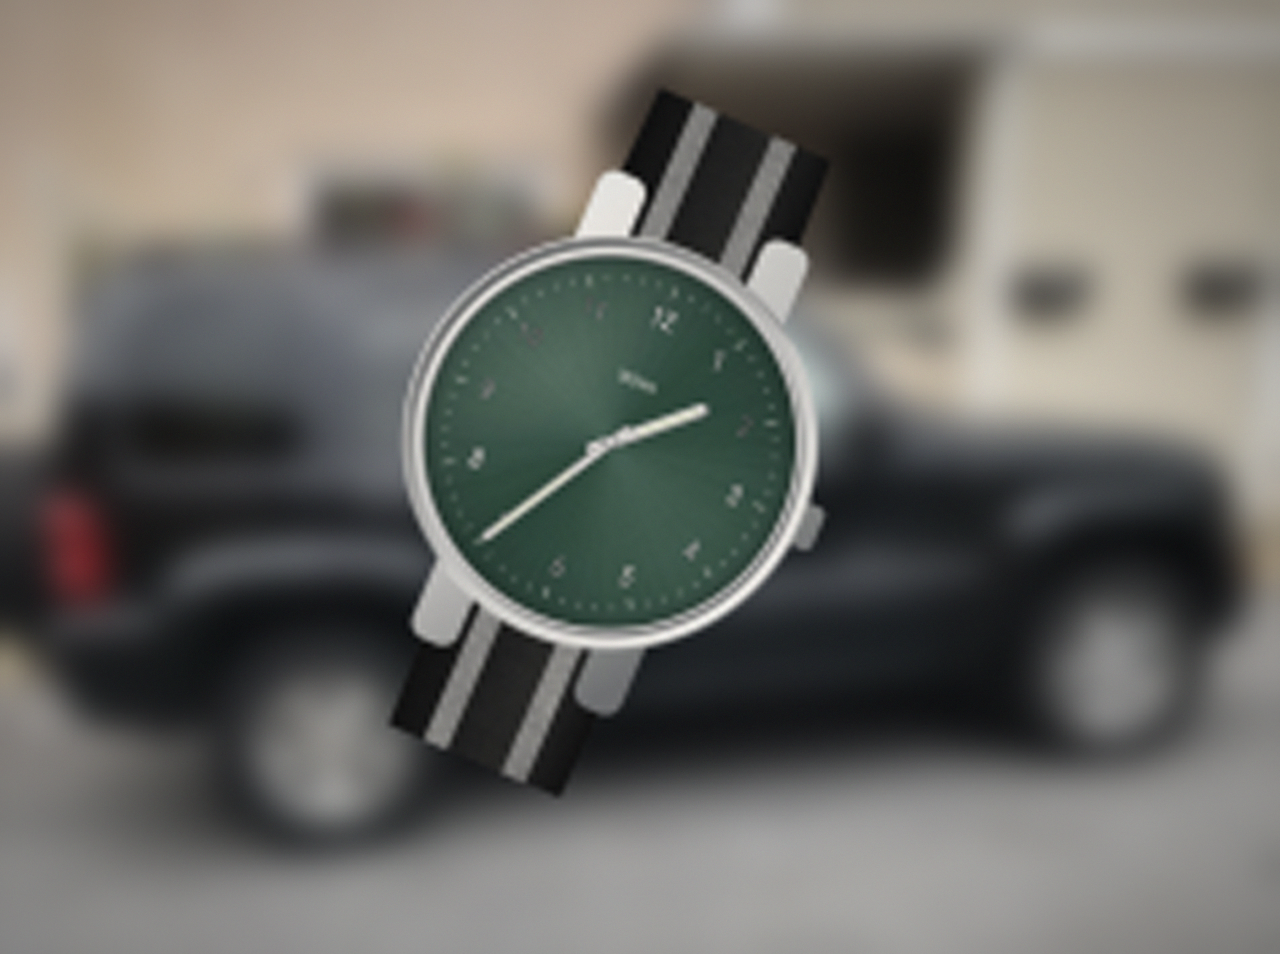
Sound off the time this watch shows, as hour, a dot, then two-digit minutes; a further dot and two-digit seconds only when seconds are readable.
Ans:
1.35
